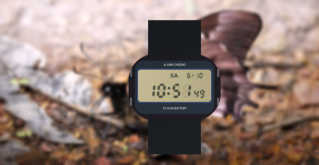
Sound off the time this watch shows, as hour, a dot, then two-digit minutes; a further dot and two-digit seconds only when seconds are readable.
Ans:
10.51.49
